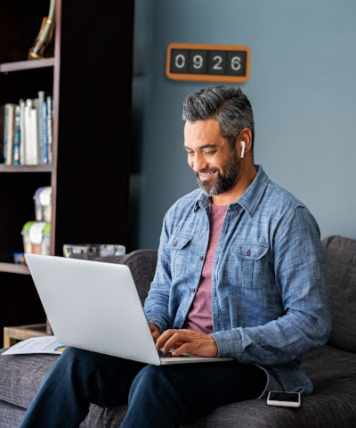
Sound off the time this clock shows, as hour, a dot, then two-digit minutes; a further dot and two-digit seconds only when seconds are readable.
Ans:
9.26
